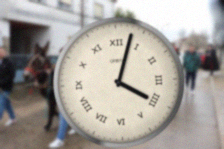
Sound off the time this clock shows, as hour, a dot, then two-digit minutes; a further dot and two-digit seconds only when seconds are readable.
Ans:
4.03
